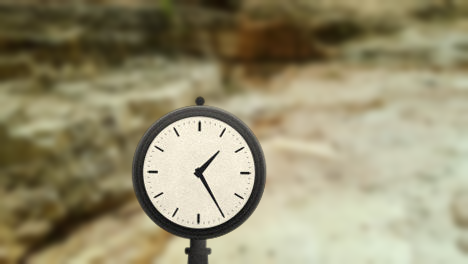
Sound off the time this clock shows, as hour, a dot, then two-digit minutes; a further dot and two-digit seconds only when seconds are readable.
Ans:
1.25
